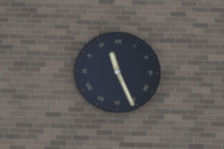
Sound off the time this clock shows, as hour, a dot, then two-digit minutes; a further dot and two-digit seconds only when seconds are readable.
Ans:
11.26
